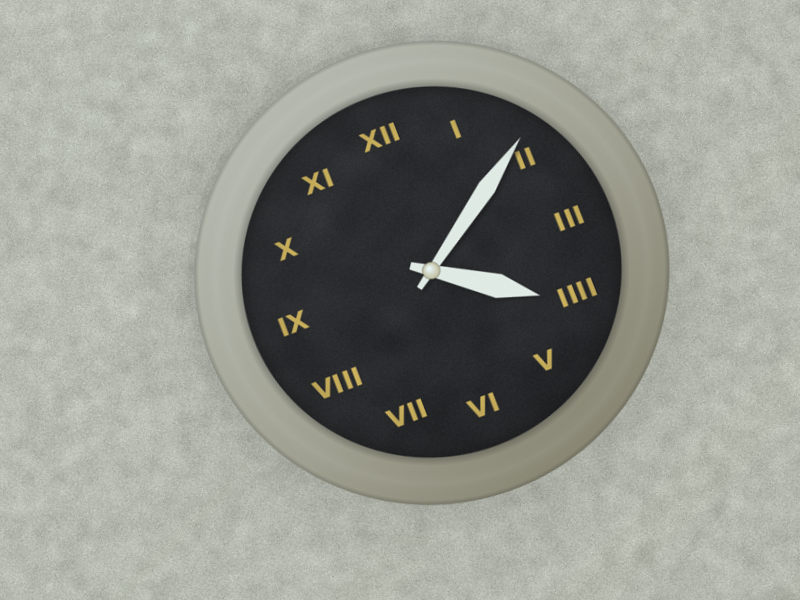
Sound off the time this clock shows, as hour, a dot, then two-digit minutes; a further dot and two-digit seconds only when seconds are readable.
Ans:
4.09
